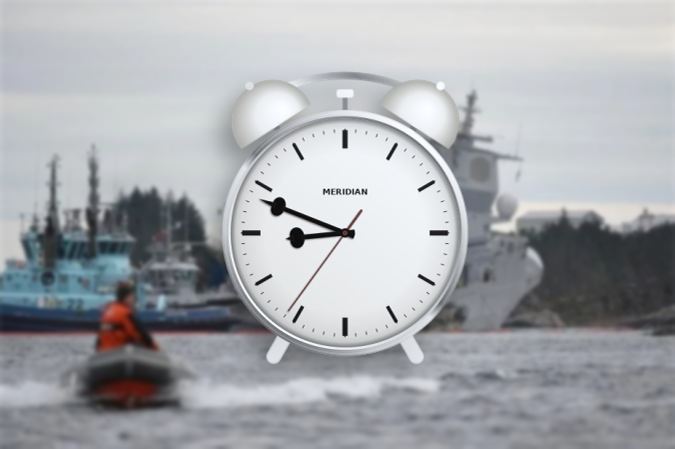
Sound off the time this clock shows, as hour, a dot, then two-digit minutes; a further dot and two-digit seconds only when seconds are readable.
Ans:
8.48.36
